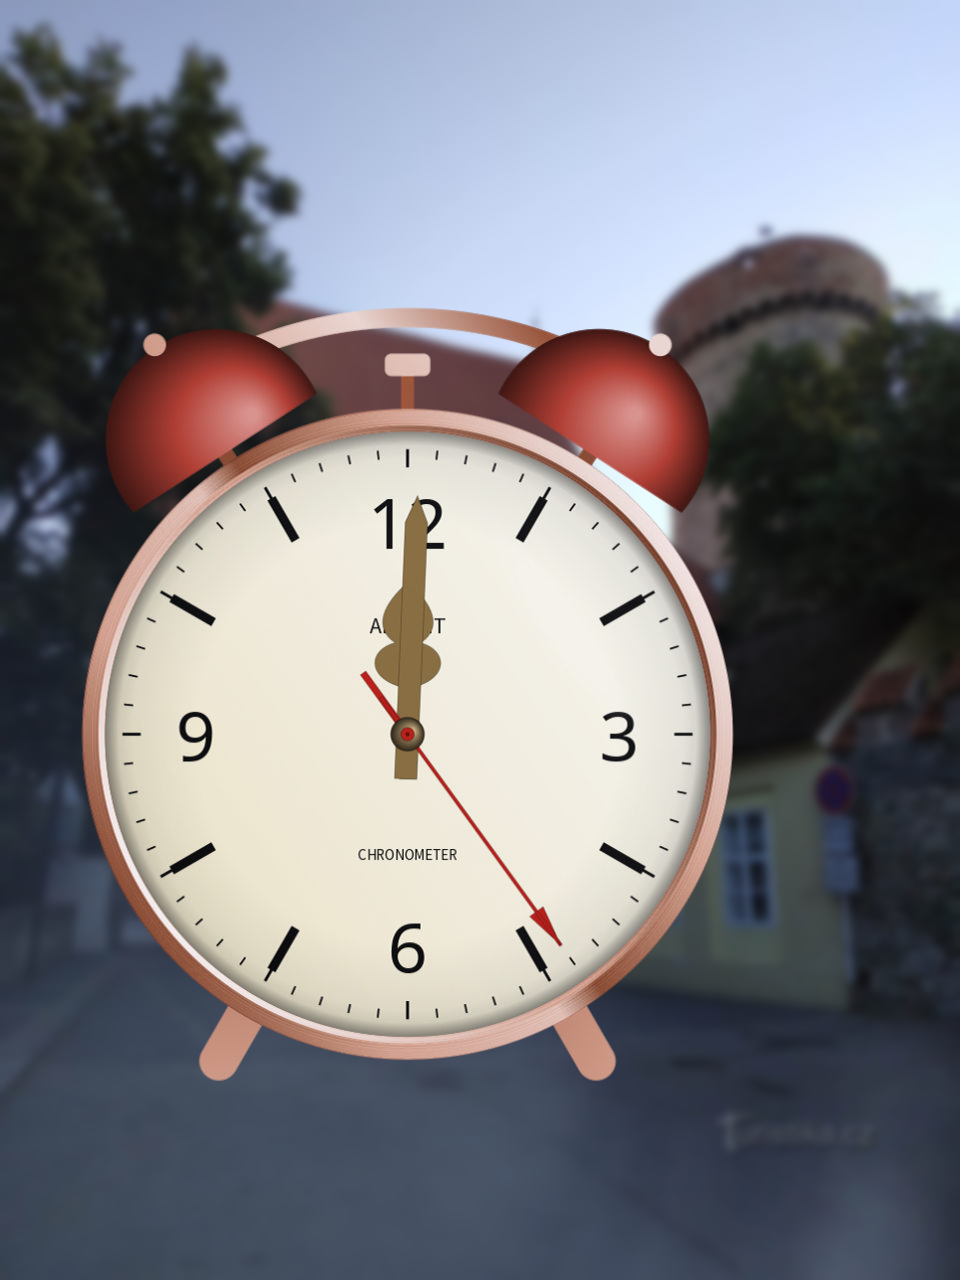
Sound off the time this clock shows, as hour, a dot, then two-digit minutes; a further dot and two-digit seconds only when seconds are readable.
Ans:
12.00.24
